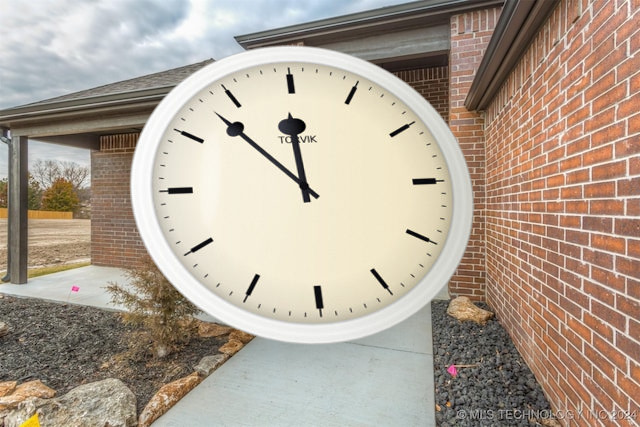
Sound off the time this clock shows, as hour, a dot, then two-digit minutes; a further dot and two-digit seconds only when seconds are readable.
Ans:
11.53
